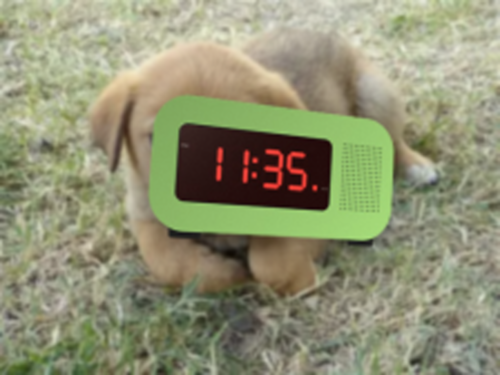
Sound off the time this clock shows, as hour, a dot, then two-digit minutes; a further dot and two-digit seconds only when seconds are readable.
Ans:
11.35
